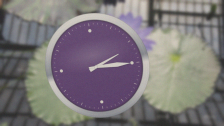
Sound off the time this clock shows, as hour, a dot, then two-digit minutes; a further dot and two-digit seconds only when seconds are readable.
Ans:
2.15
